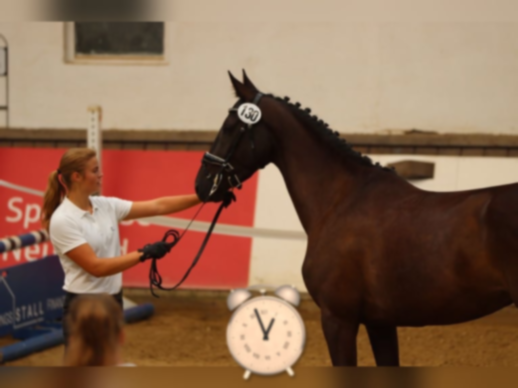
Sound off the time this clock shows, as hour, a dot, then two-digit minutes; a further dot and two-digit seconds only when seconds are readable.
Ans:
12.57
